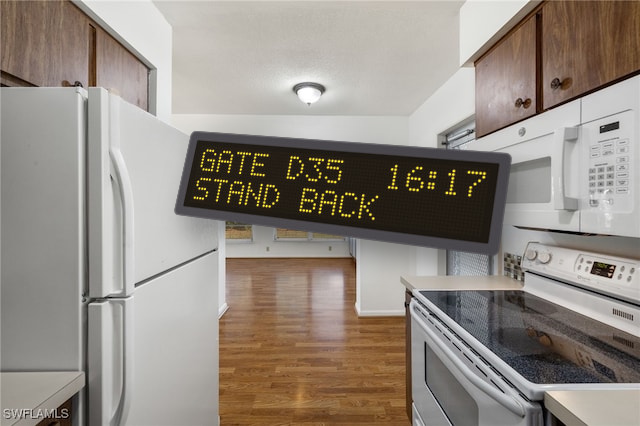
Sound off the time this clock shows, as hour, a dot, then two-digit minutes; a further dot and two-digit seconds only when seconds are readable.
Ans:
16.17
